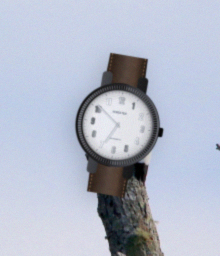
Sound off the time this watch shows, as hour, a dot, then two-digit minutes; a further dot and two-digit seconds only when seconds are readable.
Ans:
6.51
